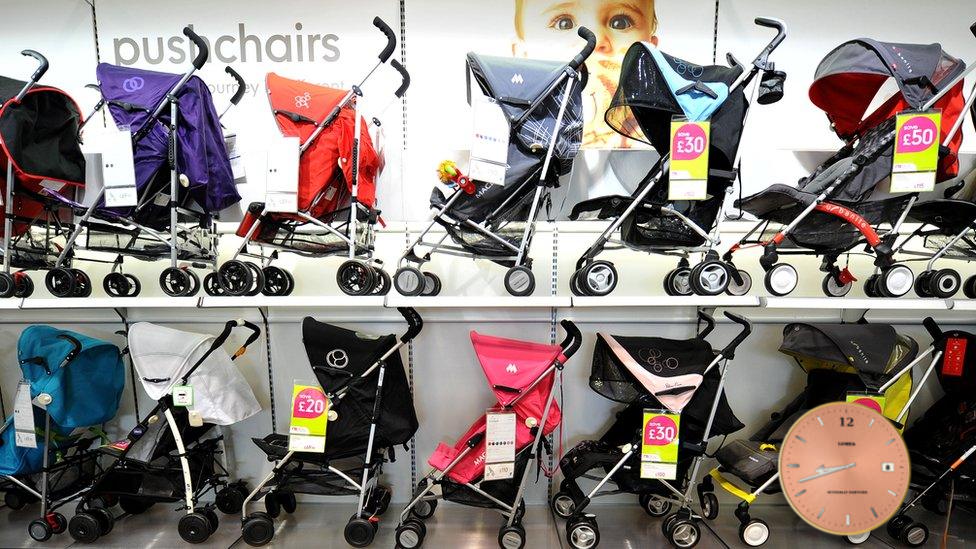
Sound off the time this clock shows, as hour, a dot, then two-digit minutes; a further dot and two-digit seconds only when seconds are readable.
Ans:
8.42
